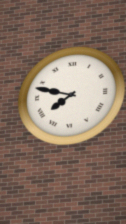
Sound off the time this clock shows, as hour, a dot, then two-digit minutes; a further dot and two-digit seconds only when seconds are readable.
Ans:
7.48
